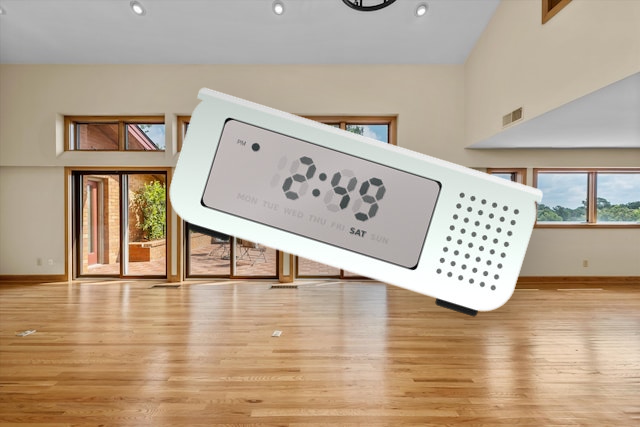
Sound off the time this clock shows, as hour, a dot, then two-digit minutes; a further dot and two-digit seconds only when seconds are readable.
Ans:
2.49
